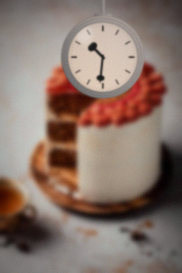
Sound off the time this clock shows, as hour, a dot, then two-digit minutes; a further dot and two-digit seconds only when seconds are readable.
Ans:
10.31
